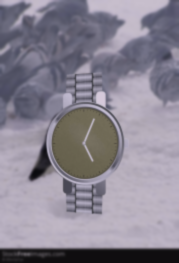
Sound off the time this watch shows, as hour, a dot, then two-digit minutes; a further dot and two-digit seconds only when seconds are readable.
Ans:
5.04
